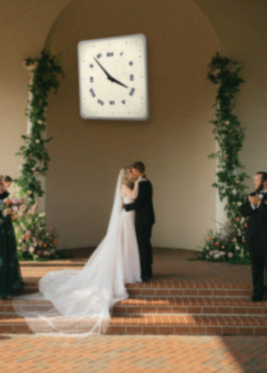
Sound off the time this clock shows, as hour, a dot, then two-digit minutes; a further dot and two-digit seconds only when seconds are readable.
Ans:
3.53
